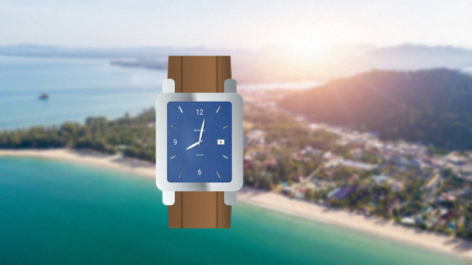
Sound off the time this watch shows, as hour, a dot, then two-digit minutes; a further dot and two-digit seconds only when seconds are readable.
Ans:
8.02
